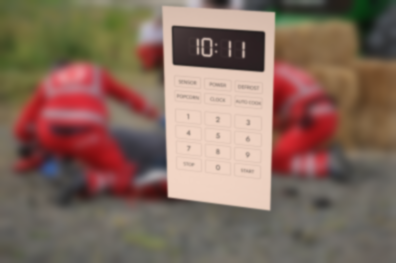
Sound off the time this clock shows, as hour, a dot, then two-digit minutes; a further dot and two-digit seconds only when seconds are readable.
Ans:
10.11
